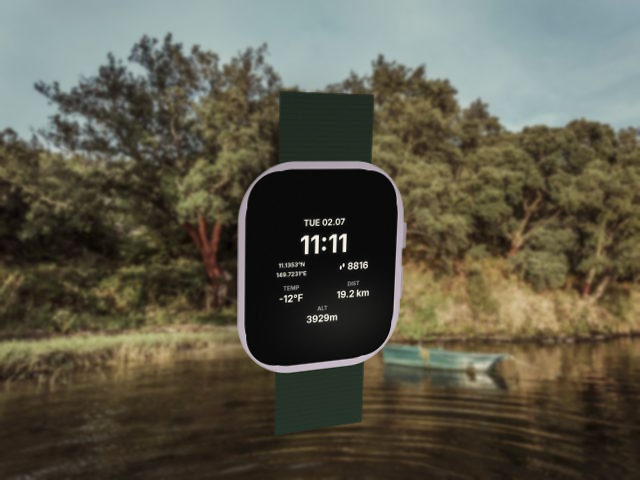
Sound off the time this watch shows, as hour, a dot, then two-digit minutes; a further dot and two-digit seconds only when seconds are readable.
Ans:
11.11
